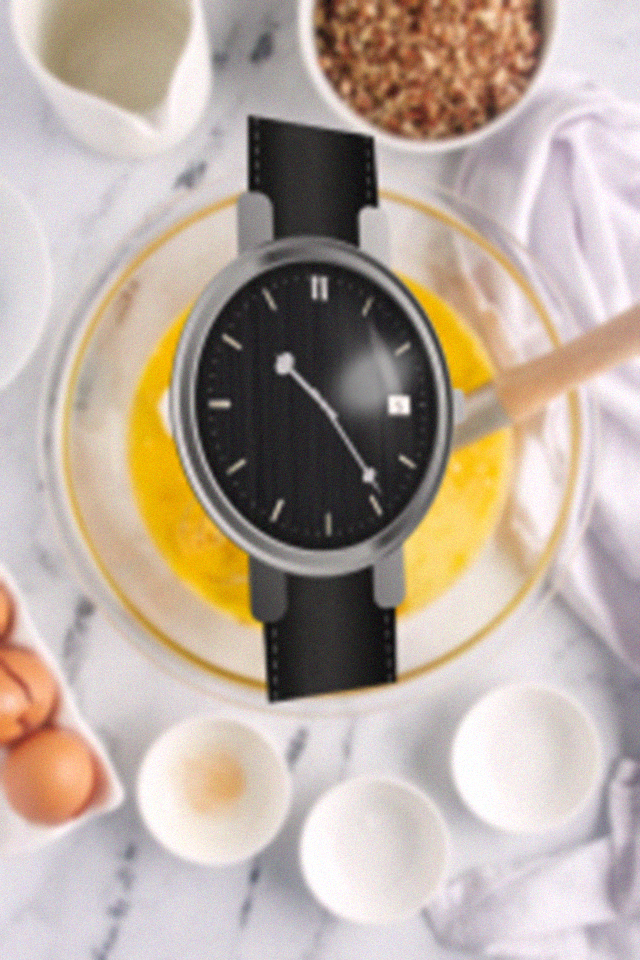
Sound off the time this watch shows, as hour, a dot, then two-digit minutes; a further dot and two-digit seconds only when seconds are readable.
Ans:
10.24
